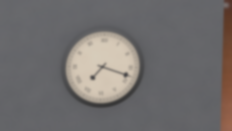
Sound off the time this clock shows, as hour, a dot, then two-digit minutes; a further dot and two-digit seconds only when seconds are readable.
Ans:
7.18
